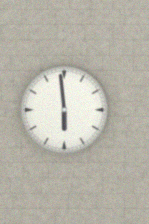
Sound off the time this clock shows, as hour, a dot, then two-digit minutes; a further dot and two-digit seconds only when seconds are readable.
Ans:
5.59
